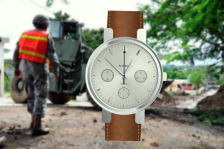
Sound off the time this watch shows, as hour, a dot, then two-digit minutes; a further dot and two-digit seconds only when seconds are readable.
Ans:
12.52
